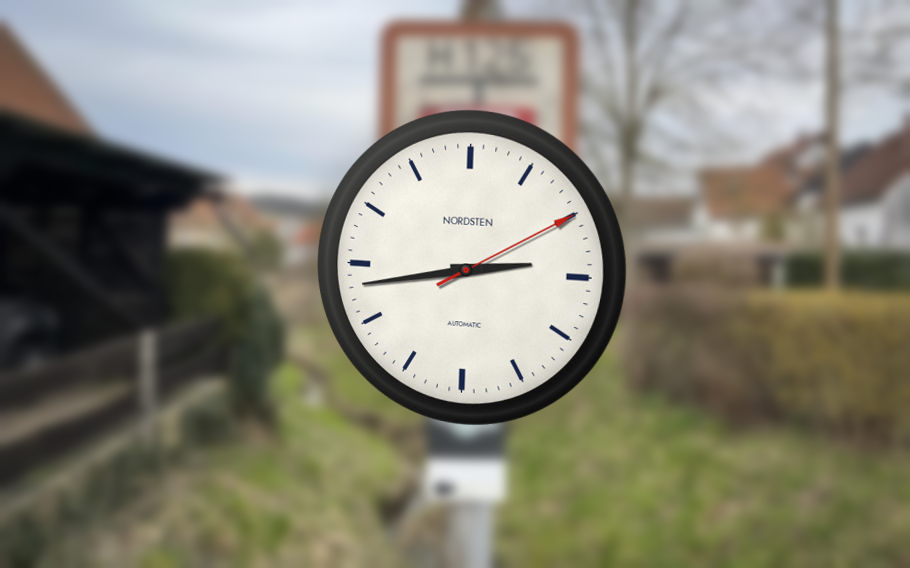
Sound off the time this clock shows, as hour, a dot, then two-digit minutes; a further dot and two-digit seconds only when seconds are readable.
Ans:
2.43.10
